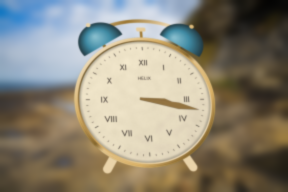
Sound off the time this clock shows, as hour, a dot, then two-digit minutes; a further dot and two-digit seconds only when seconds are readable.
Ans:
3.17
